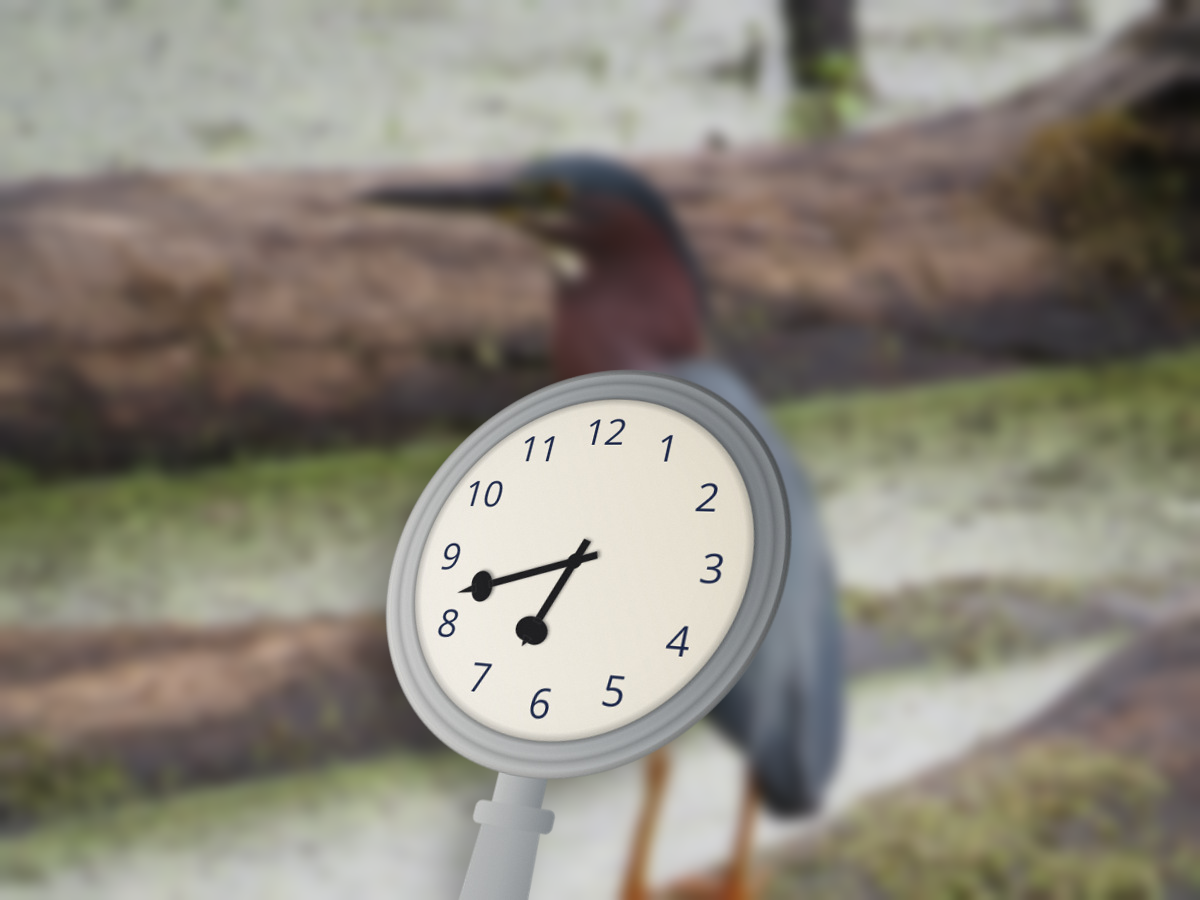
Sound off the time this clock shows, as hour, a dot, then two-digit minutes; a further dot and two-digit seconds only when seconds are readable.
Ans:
6.42
